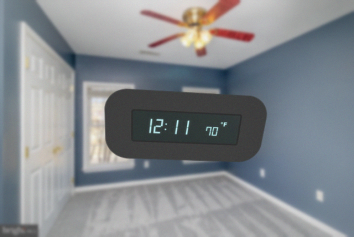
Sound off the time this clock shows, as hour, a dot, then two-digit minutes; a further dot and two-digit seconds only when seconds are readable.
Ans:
12.11
